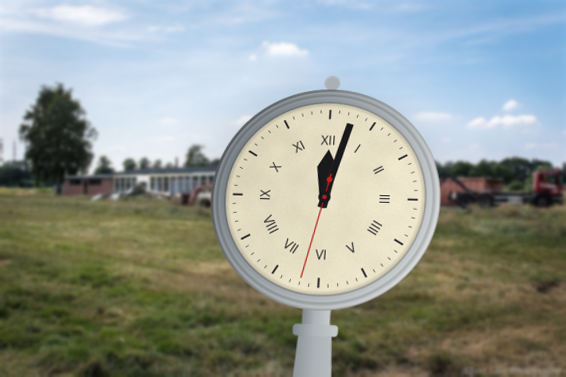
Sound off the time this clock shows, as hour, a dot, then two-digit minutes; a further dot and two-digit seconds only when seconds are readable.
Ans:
12.02.32
